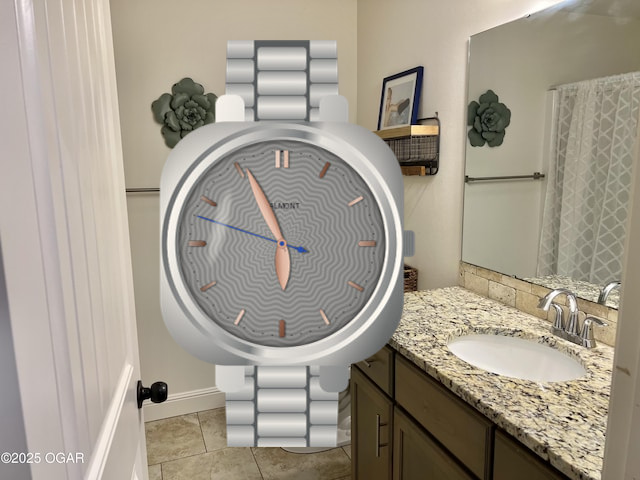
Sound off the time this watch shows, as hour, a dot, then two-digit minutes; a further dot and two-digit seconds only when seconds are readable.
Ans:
5.55.48
